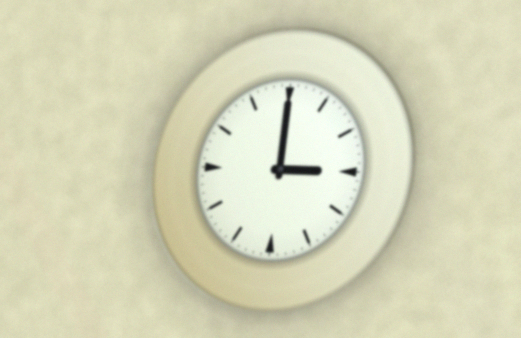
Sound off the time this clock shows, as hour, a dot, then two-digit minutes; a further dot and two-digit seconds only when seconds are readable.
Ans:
3.00
